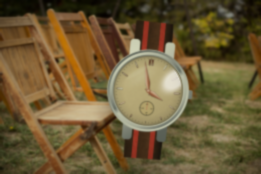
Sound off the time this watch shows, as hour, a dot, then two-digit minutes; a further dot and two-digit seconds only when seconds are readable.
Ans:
3.58
